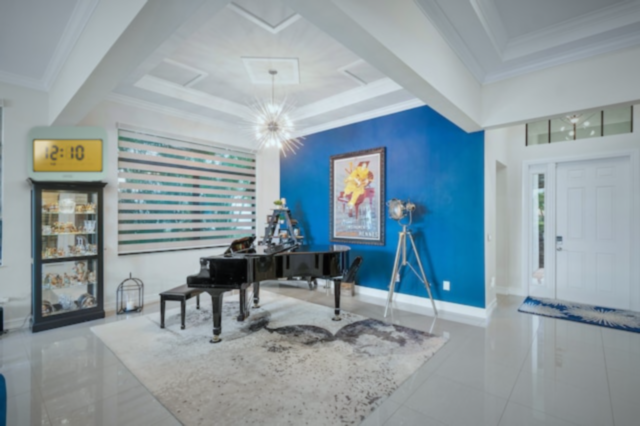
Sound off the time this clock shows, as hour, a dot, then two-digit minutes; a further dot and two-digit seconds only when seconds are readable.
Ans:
12.10
